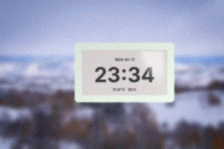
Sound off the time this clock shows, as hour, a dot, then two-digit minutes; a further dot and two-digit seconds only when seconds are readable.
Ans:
23.34
